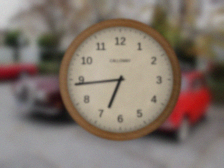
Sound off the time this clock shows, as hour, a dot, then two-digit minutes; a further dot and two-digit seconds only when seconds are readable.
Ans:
6.44
